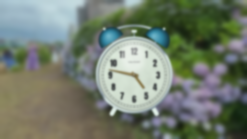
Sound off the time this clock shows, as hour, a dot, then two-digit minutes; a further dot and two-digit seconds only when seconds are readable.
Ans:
4.47
